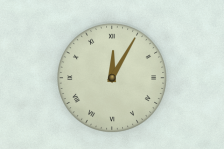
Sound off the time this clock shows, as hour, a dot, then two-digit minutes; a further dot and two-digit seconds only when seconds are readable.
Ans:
12.05
